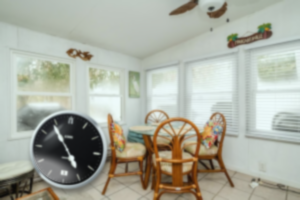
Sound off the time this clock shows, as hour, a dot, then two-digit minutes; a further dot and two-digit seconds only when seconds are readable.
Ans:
4.54
